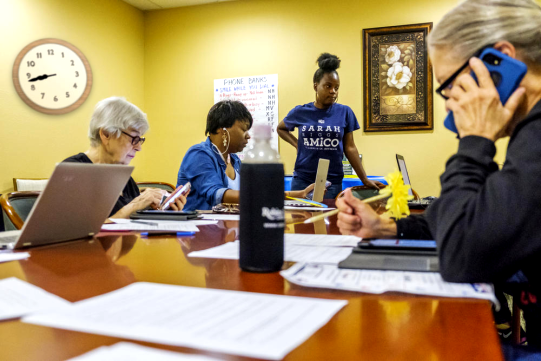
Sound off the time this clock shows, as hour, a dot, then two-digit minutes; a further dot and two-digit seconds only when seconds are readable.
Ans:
8.43
